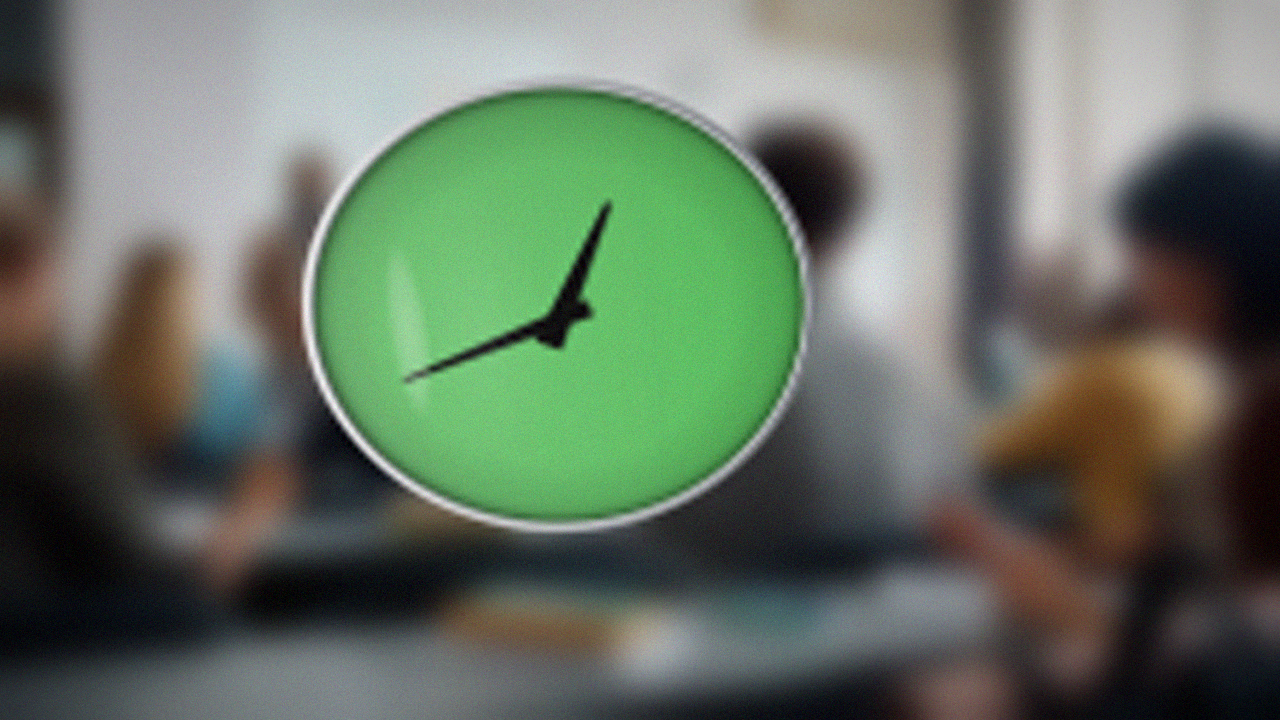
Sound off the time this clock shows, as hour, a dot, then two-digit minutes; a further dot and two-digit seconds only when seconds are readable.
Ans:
12.41
